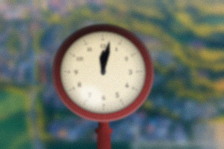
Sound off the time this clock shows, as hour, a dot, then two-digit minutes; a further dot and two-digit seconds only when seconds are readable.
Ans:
12.02
